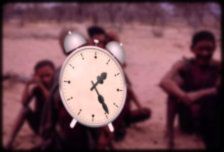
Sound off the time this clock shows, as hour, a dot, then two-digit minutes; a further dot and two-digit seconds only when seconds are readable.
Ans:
1.24
